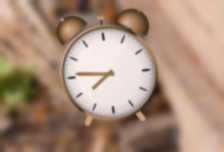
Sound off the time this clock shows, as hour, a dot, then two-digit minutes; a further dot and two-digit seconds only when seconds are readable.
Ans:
7.46
